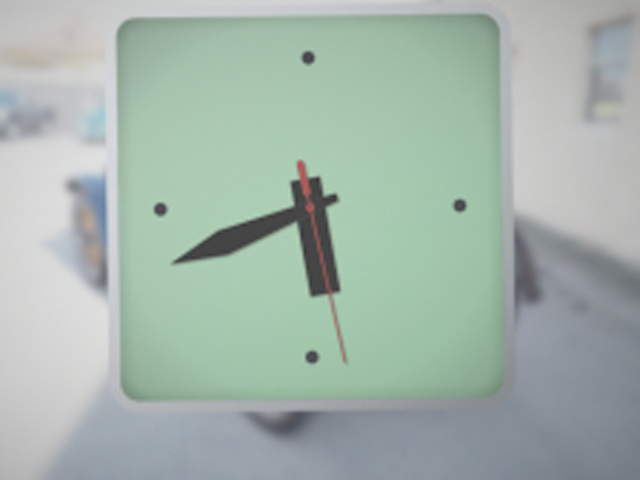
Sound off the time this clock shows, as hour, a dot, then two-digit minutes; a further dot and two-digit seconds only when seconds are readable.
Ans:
5.41.28
